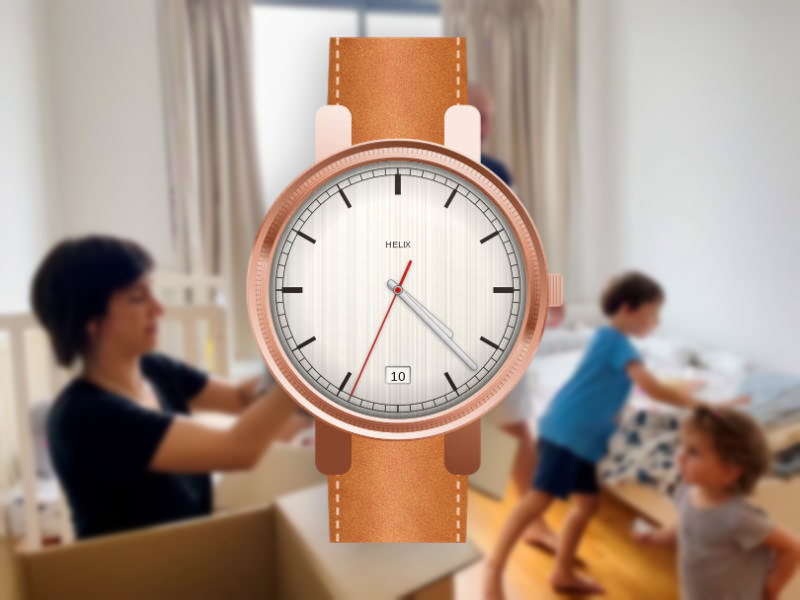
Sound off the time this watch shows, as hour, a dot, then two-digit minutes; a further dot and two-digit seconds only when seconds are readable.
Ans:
4.22.34
